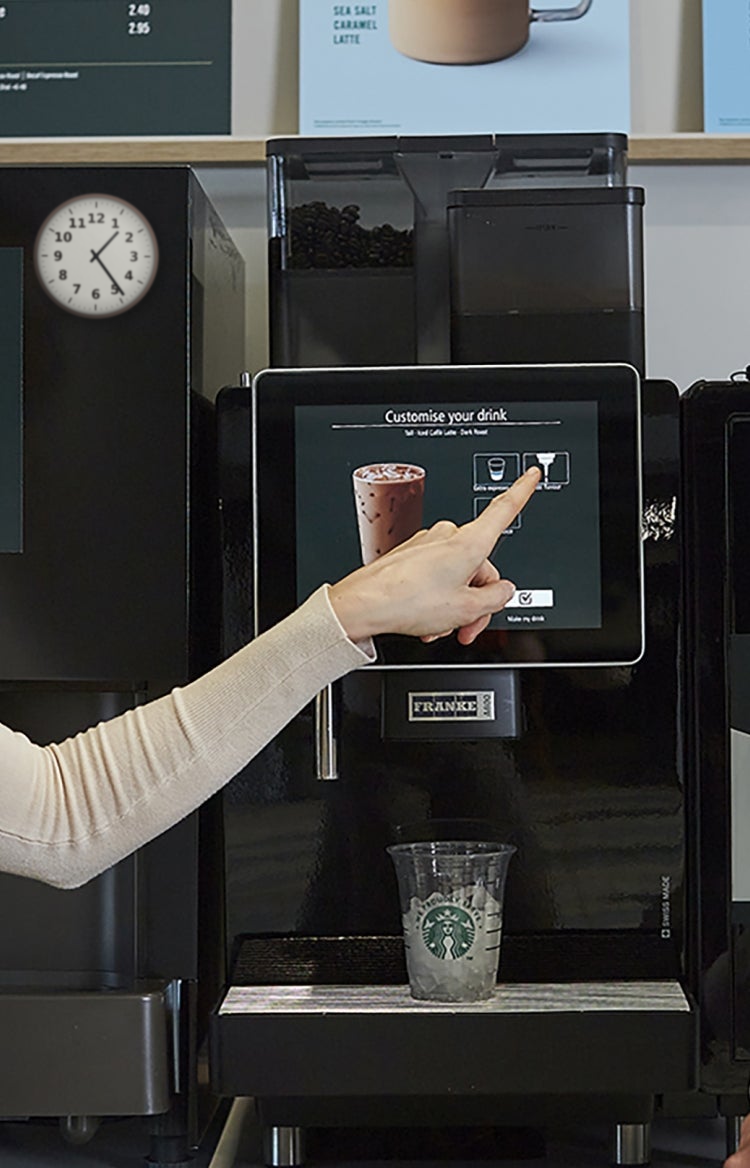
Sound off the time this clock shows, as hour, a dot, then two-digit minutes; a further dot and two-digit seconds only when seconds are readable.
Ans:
1.24
